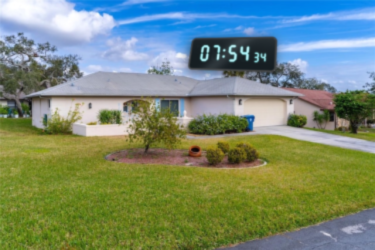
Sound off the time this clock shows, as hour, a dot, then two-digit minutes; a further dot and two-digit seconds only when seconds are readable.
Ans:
7.54.34
